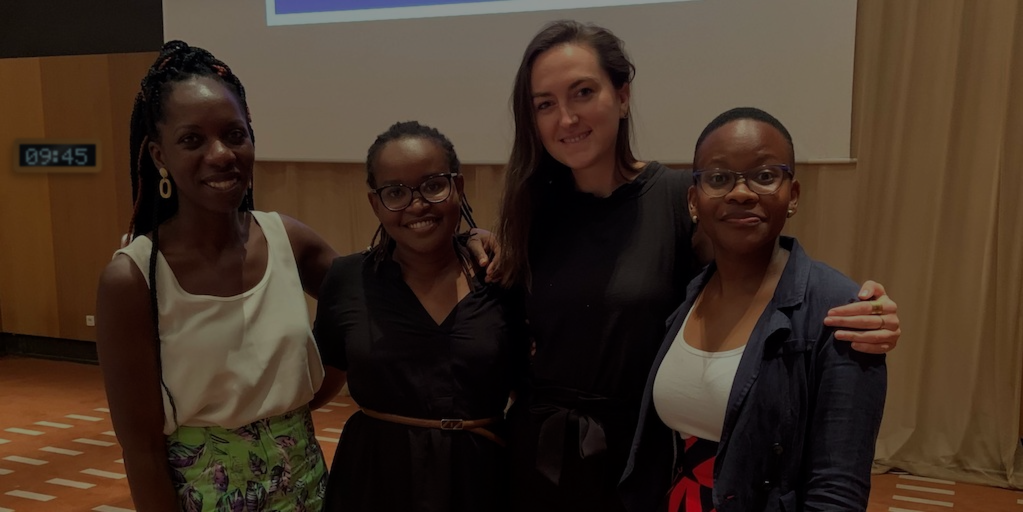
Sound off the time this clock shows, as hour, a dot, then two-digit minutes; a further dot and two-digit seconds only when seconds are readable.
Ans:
9.45
